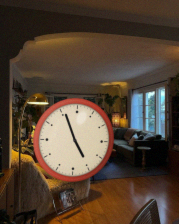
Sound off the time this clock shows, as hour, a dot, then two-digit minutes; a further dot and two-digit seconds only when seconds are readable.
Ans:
4.56
